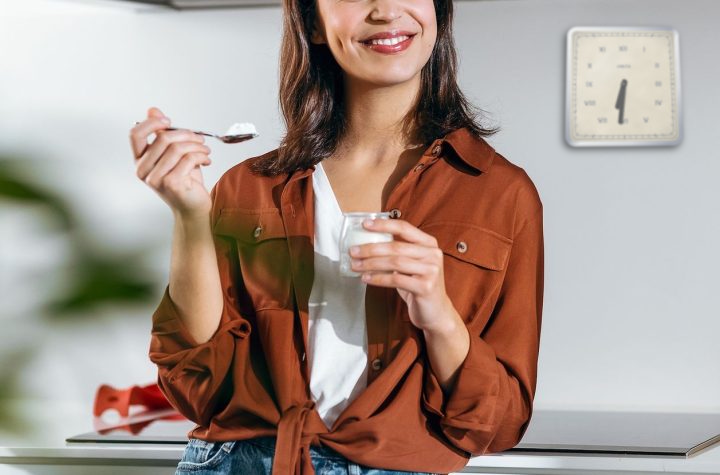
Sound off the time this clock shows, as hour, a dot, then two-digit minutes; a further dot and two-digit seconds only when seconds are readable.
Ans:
6.31
